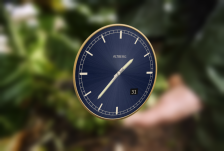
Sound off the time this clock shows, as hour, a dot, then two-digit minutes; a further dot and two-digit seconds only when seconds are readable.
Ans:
1.37
